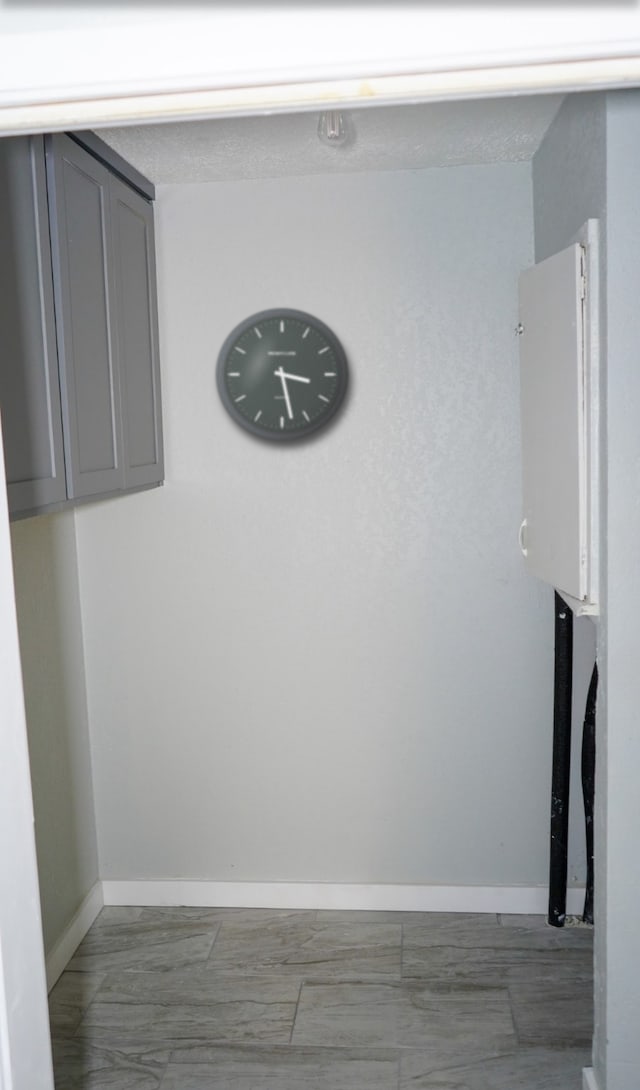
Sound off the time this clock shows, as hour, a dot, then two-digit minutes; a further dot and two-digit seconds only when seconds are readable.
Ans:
3.28
